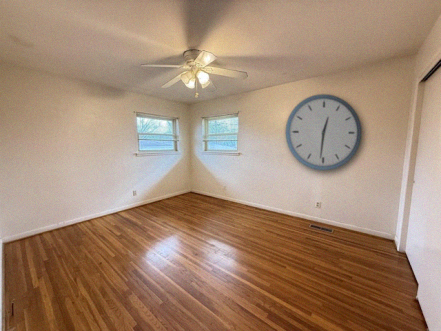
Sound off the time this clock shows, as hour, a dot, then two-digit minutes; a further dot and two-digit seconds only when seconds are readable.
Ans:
12.31
